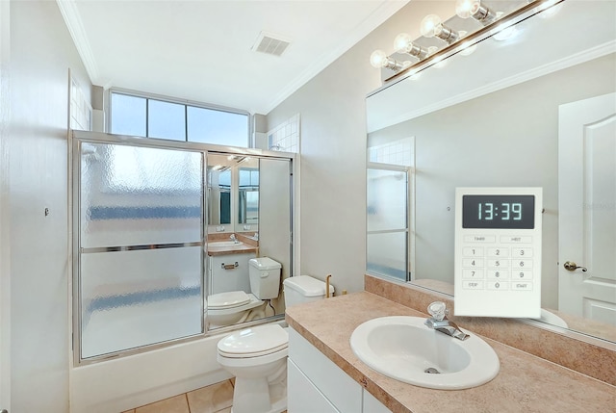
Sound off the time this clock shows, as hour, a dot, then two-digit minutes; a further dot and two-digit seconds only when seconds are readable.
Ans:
13.39
